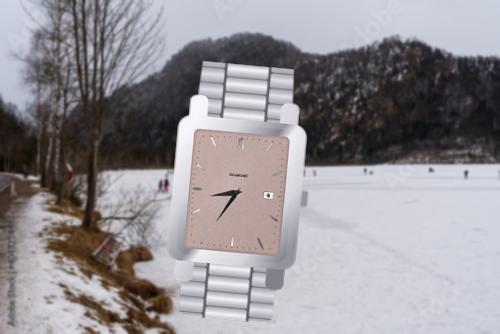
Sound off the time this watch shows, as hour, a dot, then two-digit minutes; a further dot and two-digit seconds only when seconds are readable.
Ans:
8.35
